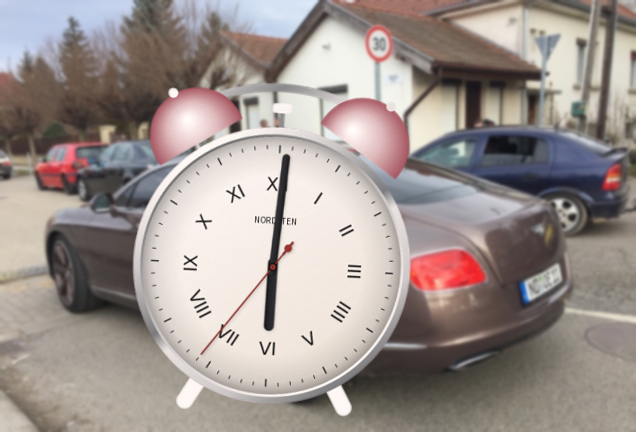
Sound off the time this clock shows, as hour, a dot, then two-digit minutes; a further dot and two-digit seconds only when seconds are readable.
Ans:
6.00.36
